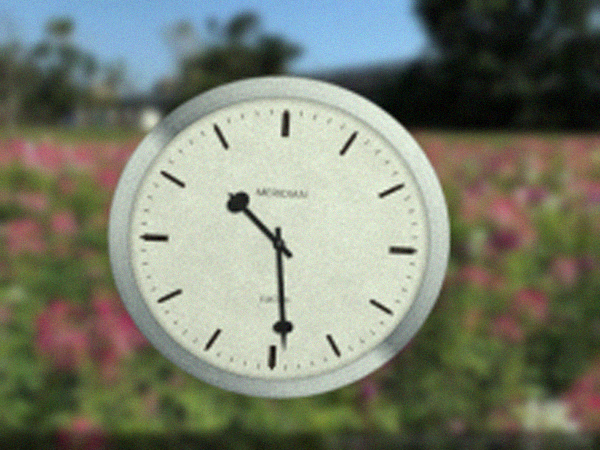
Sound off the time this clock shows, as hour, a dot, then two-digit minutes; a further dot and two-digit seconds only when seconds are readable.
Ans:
10.29
